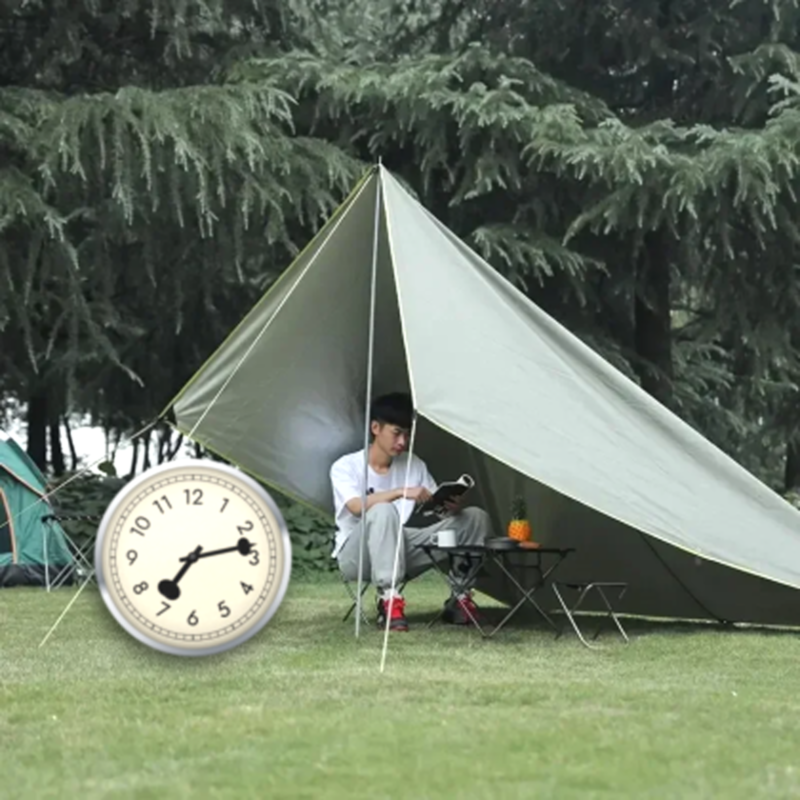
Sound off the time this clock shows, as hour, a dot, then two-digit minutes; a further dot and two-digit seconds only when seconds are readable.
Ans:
7.13
